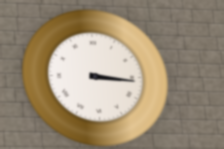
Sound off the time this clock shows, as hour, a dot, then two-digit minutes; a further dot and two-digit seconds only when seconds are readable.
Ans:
3.16
